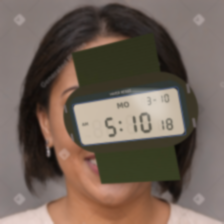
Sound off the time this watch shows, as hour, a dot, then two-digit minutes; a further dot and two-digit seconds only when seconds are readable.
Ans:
5.10.18
